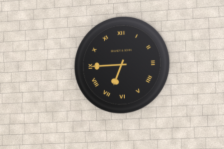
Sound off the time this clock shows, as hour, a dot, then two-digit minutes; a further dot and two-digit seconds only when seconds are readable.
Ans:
6.45
